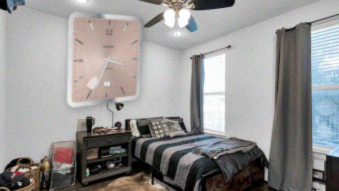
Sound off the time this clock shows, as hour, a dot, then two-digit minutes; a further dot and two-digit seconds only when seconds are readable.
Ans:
3.34
